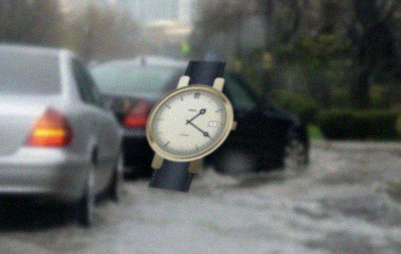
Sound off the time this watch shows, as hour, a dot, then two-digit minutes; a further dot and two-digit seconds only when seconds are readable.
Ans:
1.20
